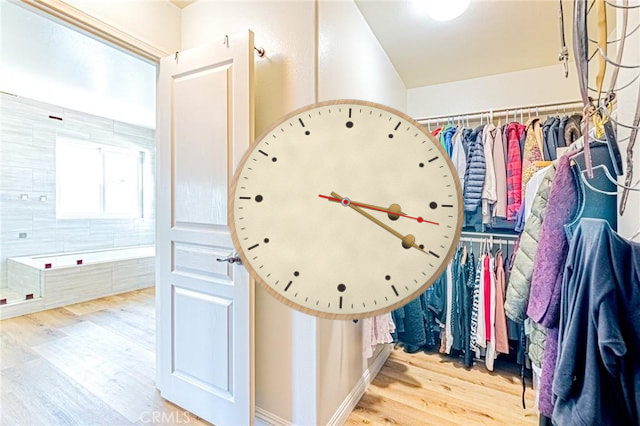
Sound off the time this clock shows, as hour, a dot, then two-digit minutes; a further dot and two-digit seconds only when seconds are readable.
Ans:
3.20.17
